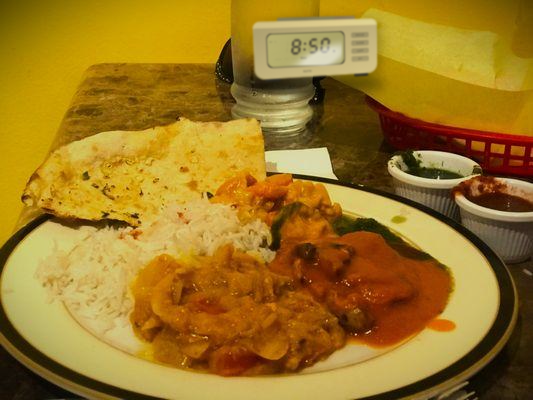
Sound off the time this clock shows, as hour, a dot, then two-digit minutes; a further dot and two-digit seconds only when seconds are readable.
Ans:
8.50
